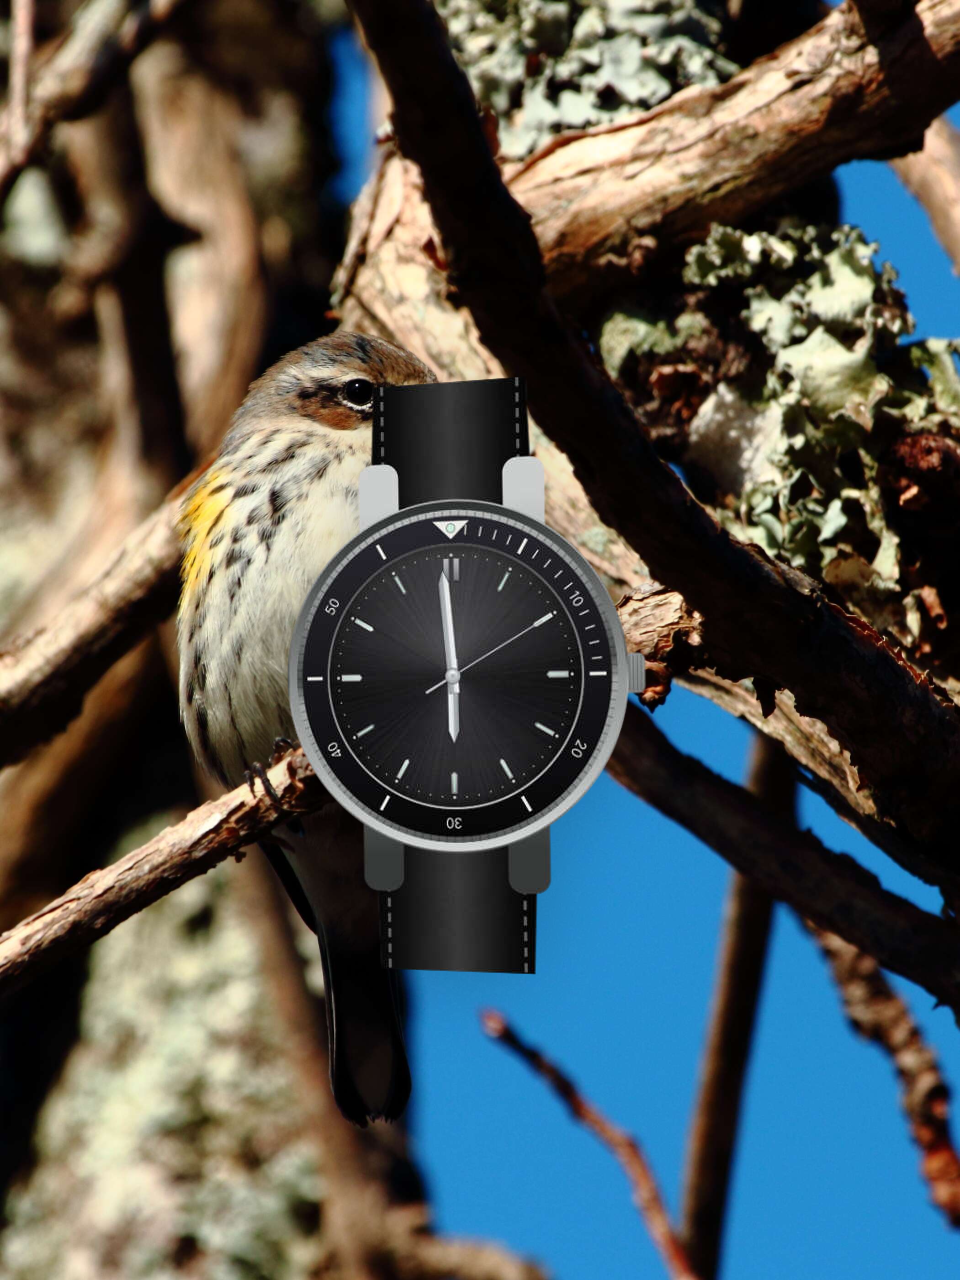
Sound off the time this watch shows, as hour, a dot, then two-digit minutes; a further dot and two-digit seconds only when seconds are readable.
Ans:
5.59.10
